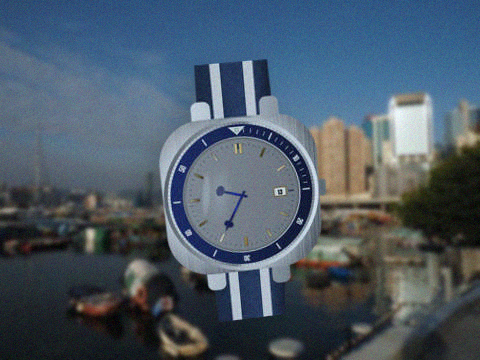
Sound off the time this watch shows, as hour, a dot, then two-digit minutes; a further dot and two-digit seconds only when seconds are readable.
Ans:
9.35
